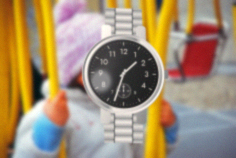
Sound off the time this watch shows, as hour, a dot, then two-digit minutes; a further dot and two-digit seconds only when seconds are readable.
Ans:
1.33
